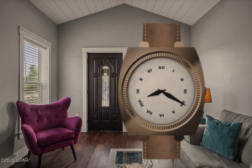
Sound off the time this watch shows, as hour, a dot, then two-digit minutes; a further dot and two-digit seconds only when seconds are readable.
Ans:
8.20
